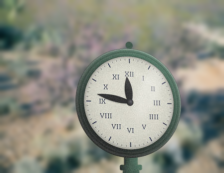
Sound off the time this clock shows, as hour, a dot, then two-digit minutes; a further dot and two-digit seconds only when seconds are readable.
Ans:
11.47
